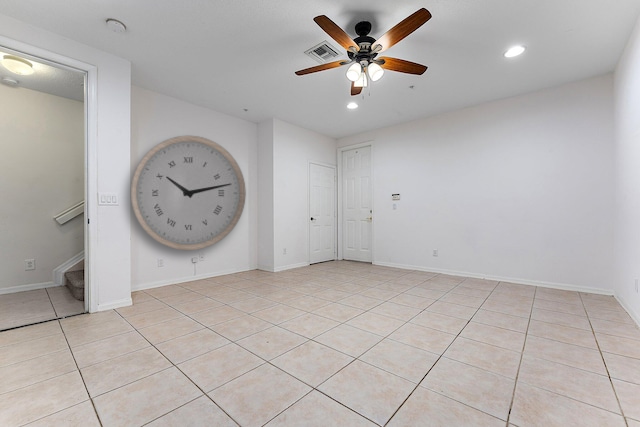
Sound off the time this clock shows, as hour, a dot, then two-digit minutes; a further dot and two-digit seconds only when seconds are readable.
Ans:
10.13
